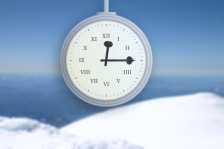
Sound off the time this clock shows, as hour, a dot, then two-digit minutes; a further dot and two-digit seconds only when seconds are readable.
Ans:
12.15
